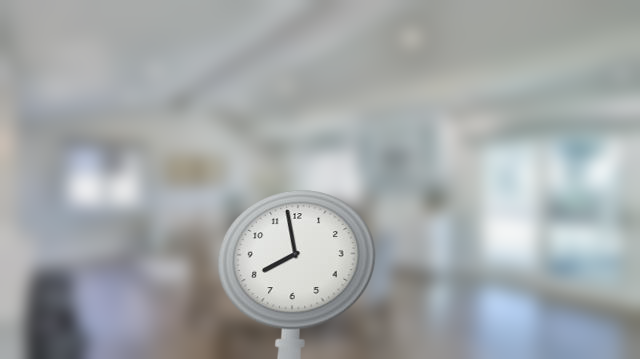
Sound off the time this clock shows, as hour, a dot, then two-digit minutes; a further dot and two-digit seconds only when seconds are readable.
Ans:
7.58
